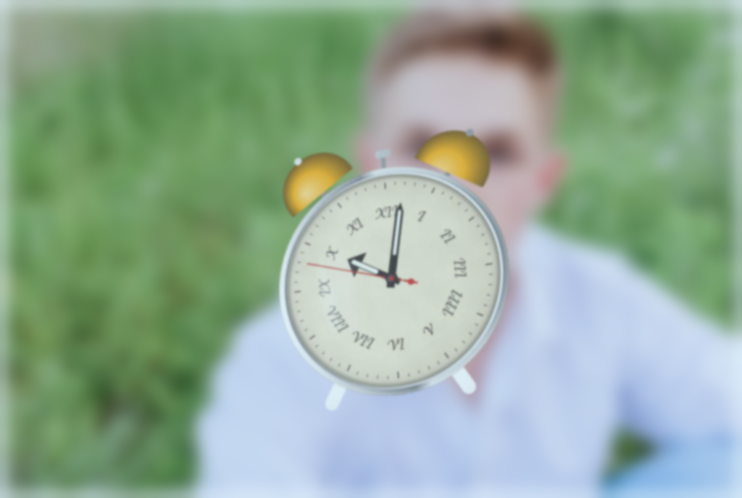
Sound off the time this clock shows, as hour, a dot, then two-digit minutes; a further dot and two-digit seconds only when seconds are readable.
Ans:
10.01.48
